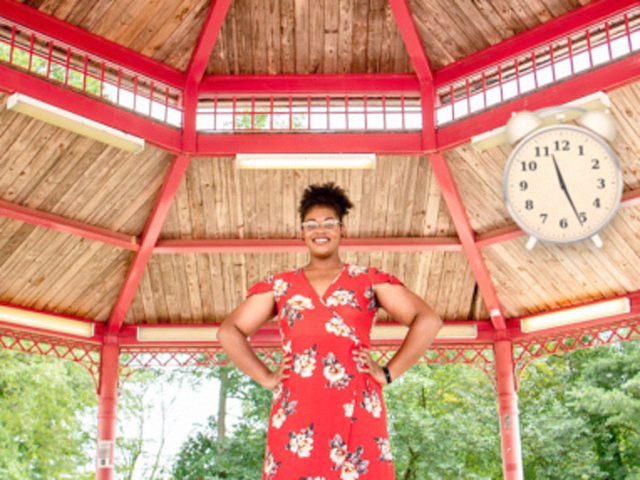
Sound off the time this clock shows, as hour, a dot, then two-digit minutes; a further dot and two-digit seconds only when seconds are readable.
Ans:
11.26
